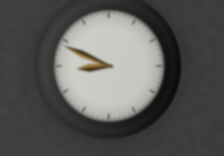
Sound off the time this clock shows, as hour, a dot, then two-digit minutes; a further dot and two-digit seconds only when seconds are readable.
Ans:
8.49
